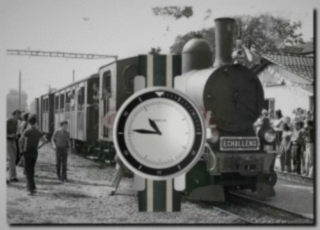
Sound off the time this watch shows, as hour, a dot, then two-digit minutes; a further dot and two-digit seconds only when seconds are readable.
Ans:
10.46
